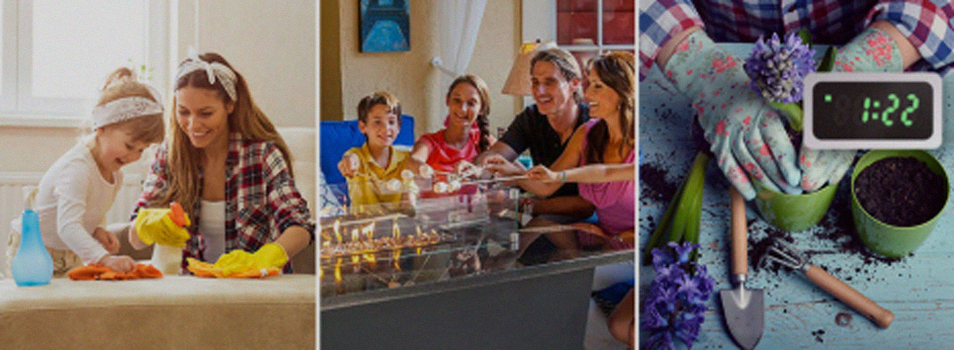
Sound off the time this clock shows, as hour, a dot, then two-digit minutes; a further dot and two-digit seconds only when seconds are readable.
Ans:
1.22
